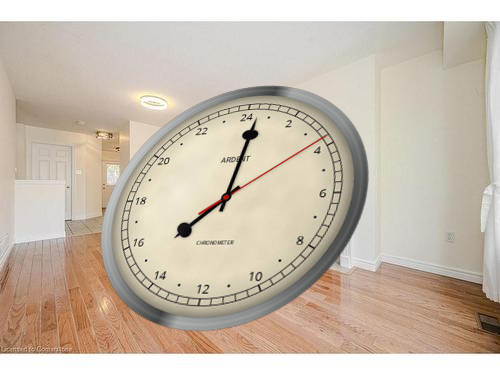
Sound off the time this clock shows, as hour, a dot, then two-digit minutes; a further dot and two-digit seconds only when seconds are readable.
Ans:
15.01.09
